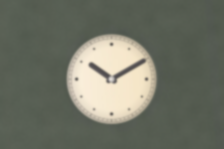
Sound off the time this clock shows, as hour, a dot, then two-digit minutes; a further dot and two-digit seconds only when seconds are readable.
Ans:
10.10
